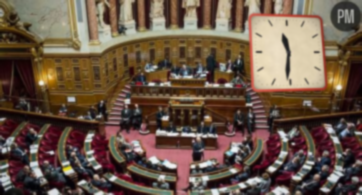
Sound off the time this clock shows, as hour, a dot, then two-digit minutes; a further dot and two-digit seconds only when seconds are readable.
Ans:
11.31
